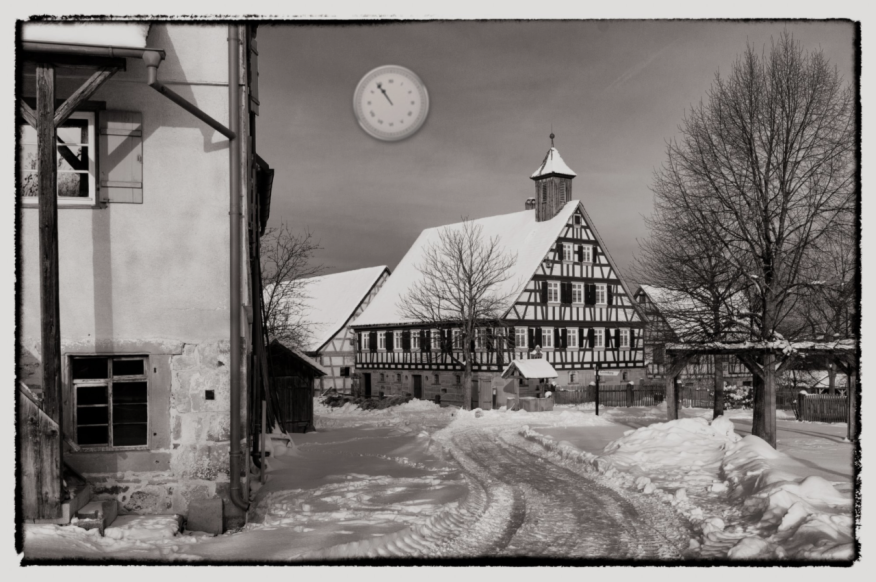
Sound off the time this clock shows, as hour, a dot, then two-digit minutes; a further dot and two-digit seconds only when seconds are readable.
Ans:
10.54
